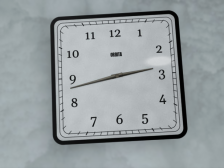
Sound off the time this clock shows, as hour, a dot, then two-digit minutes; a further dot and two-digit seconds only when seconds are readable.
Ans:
2.43
